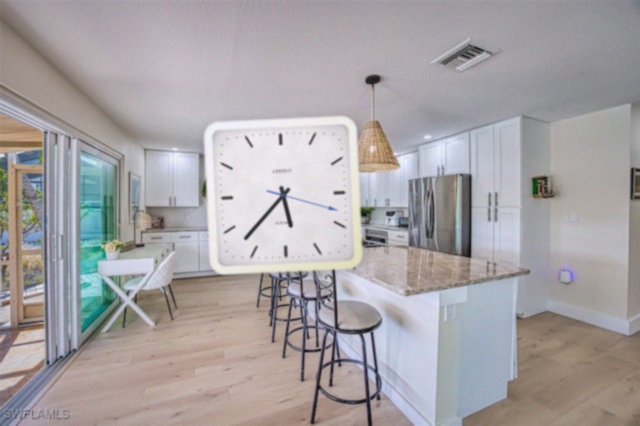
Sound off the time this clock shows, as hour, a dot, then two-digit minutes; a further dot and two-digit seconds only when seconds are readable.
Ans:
5.37.18
